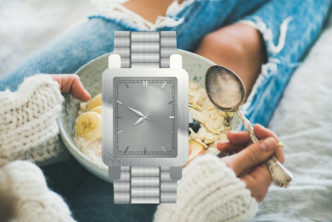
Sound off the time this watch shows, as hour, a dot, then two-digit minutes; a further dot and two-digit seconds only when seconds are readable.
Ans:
7.50
